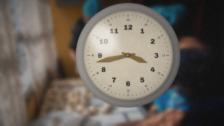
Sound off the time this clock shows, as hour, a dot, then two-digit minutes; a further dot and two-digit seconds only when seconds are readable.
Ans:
3.43
